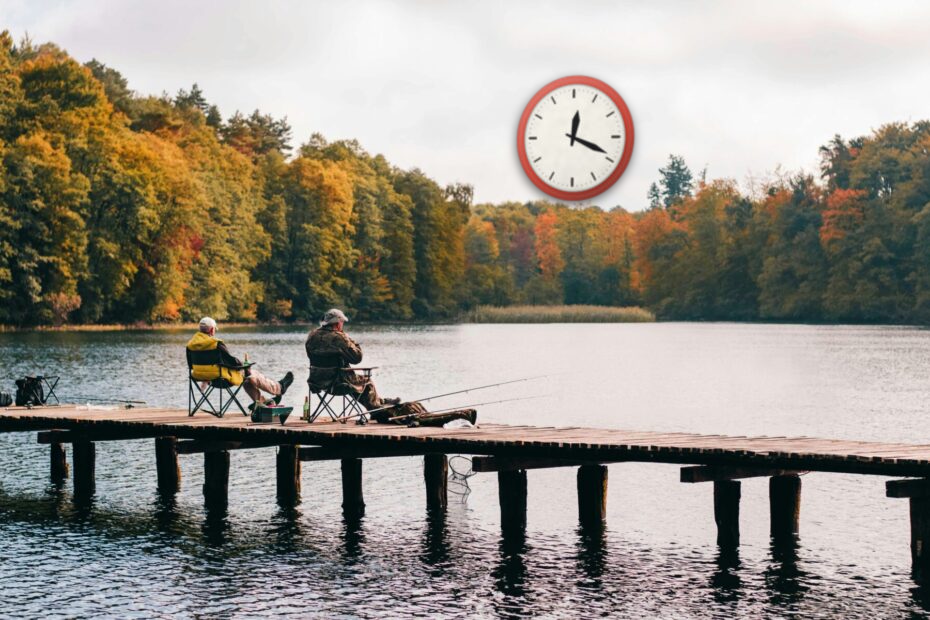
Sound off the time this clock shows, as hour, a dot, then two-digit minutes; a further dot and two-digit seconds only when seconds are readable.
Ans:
12.19
